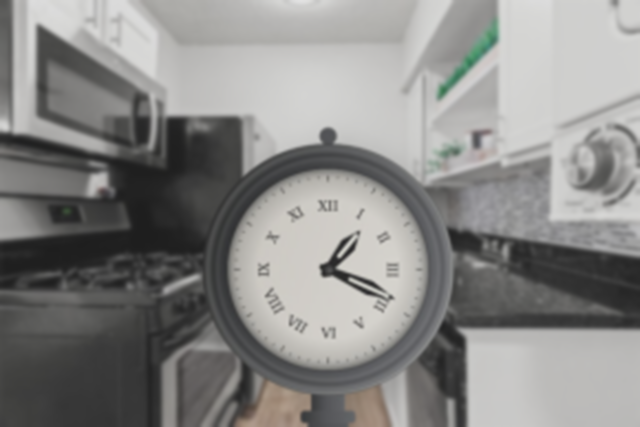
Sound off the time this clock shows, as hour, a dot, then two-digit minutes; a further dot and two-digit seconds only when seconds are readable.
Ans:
1.19
